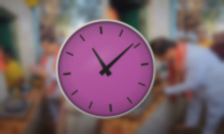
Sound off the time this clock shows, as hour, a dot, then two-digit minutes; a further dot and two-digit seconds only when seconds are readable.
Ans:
11.09
